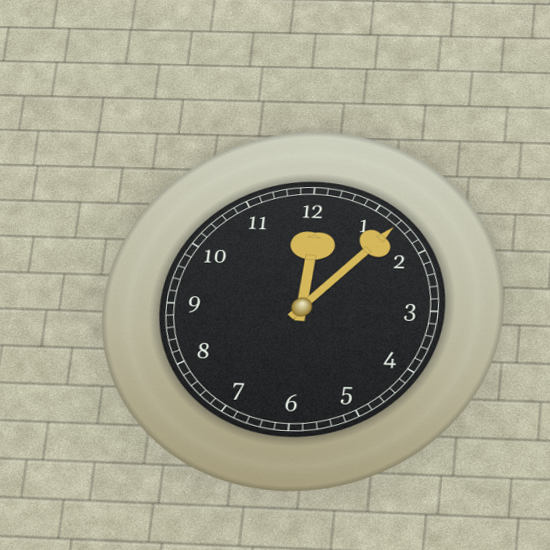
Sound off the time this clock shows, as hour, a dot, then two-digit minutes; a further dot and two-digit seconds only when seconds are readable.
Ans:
12.07
